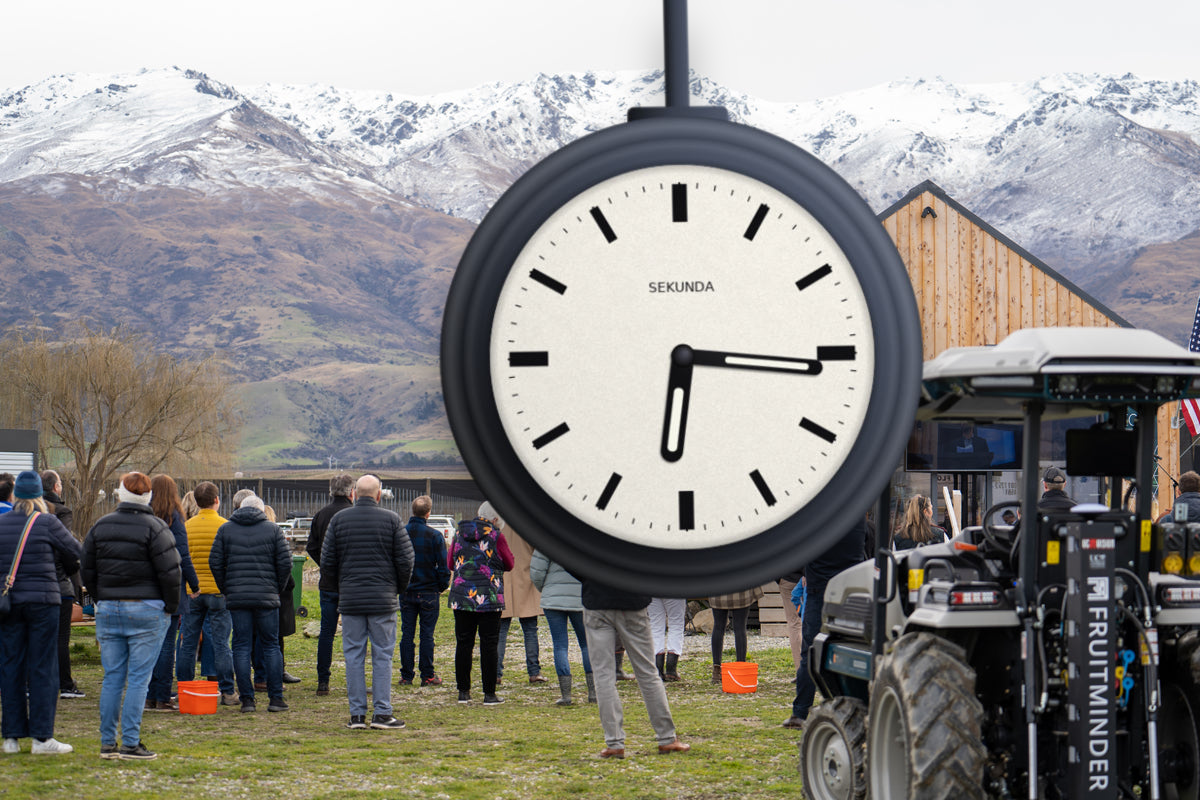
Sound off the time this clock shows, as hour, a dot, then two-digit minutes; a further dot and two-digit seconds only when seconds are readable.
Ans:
6.16
